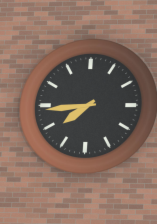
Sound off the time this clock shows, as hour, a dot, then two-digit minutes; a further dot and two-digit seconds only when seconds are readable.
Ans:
7.44
